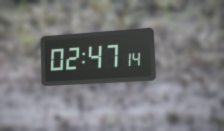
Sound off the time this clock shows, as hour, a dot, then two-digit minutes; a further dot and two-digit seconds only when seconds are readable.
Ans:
2.47.14
